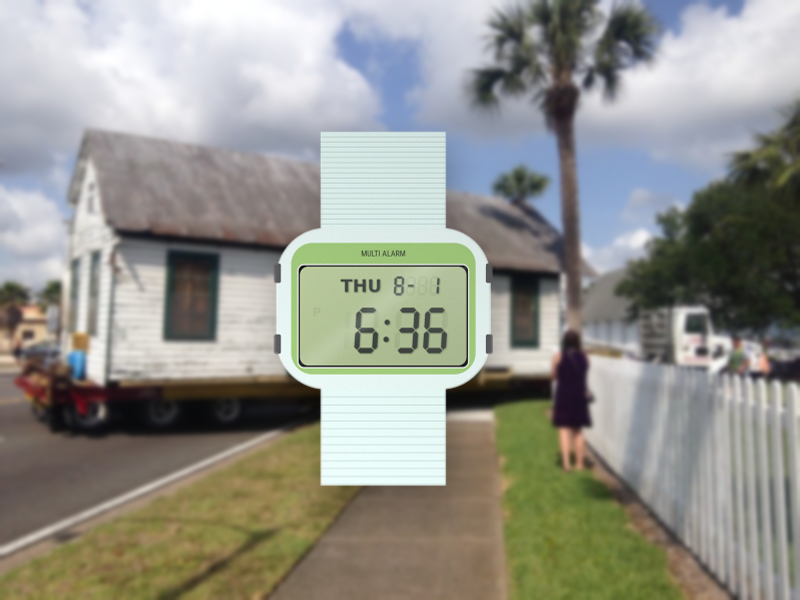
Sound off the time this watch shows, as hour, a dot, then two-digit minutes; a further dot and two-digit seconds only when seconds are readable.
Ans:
6.36
